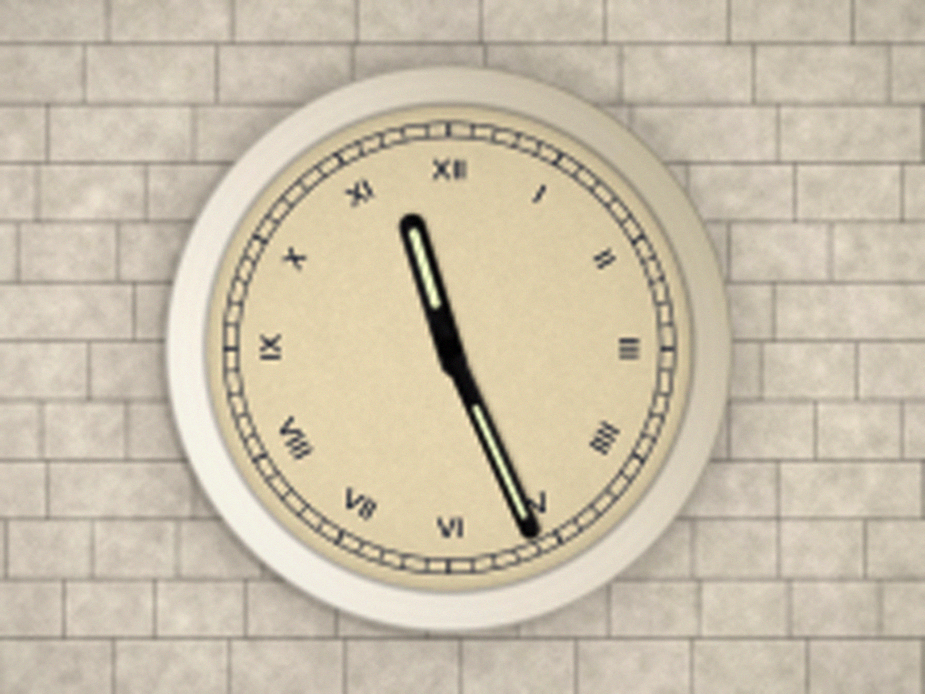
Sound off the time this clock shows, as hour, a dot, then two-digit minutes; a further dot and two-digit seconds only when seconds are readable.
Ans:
11.26
